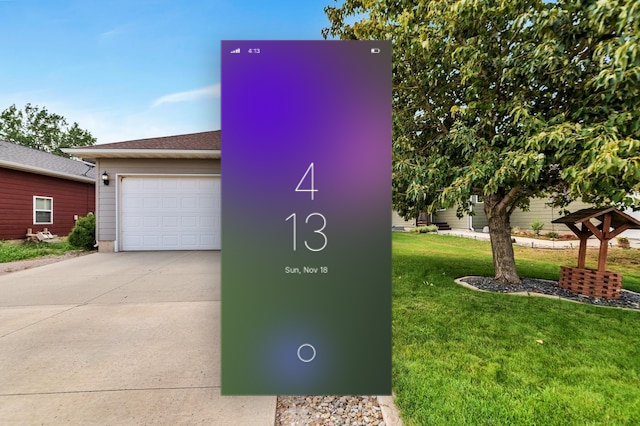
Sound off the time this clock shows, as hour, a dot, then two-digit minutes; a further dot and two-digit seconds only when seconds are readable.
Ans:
4.13
